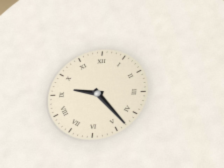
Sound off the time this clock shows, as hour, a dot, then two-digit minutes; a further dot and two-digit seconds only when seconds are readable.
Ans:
9.23
